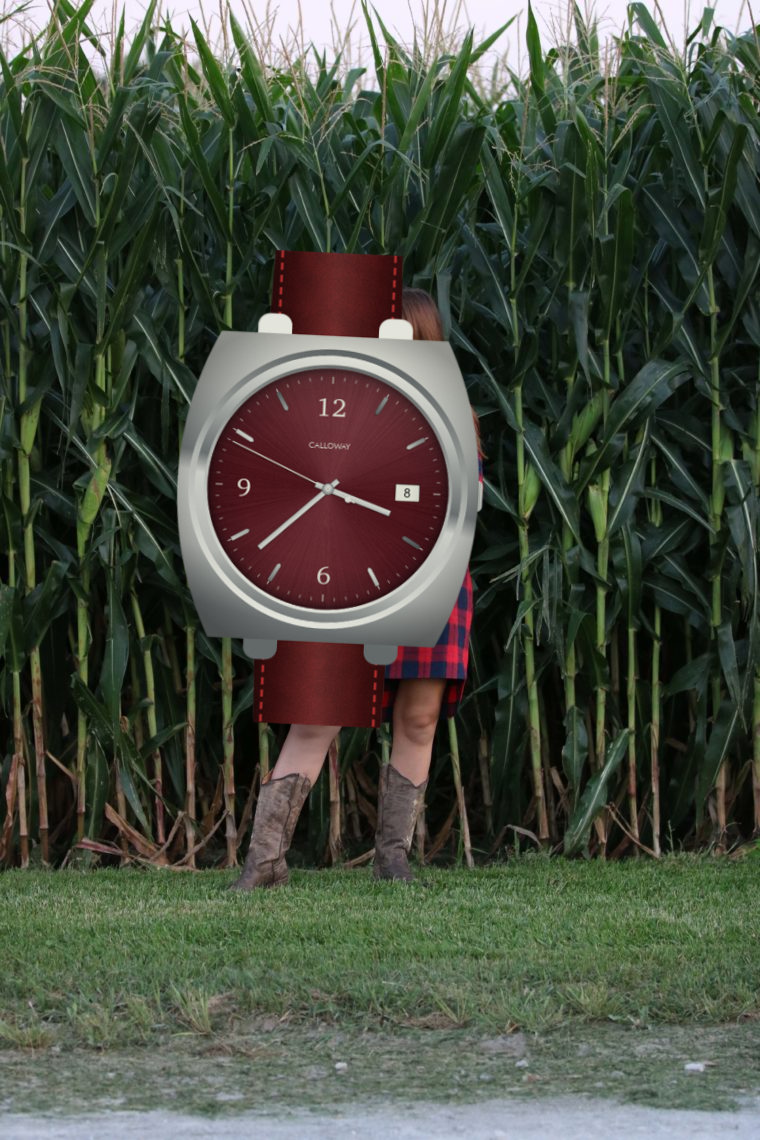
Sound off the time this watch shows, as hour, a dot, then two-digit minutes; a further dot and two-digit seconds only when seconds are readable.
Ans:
3.37.49
